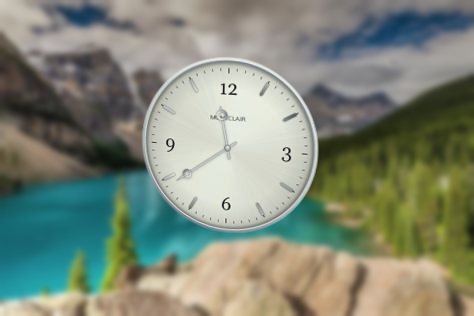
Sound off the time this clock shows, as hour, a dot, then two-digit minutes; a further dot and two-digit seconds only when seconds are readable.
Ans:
11.39
